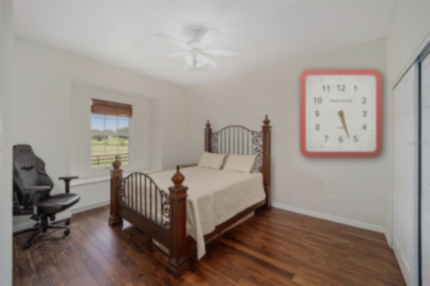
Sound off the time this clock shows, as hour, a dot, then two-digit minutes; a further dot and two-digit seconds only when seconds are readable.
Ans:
5.27
